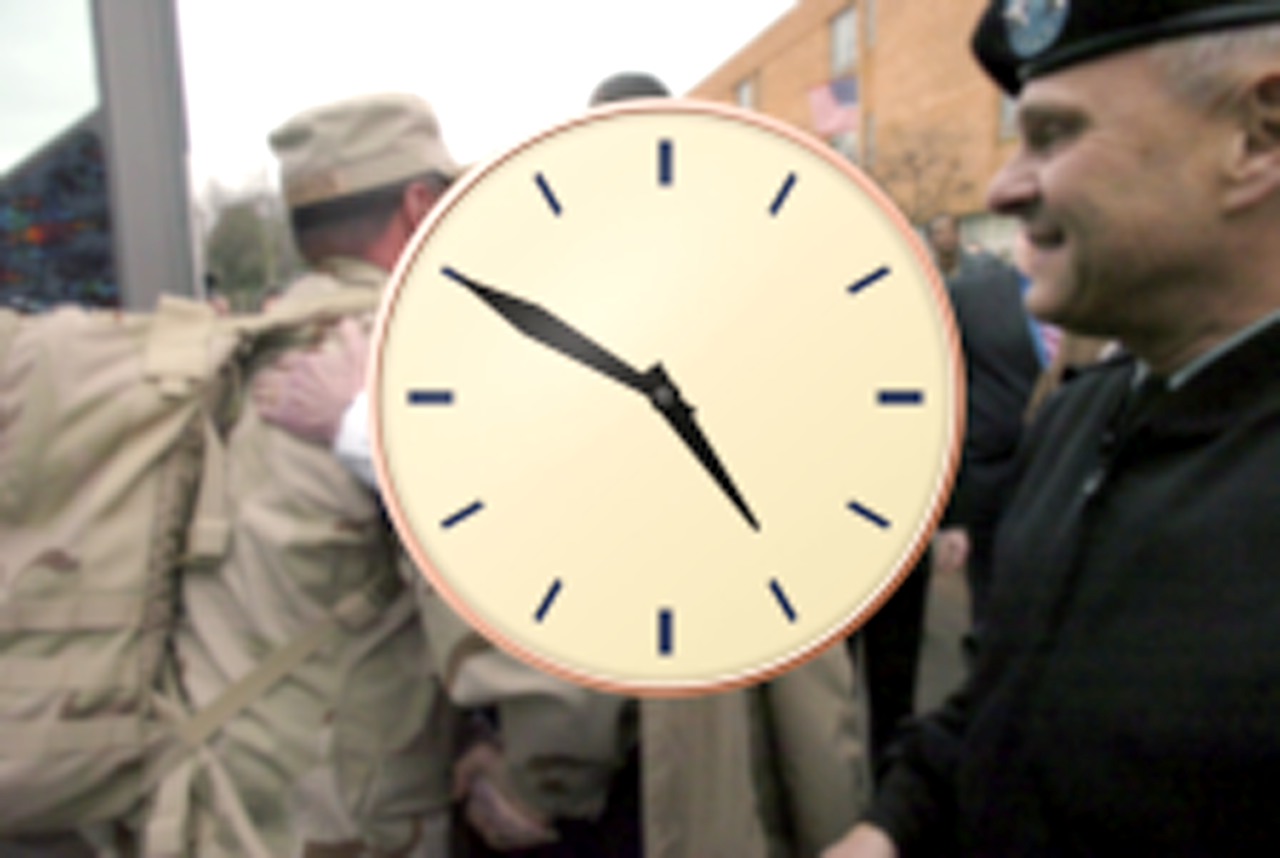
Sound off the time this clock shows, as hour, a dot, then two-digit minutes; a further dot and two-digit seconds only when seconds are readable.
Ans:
4.50
